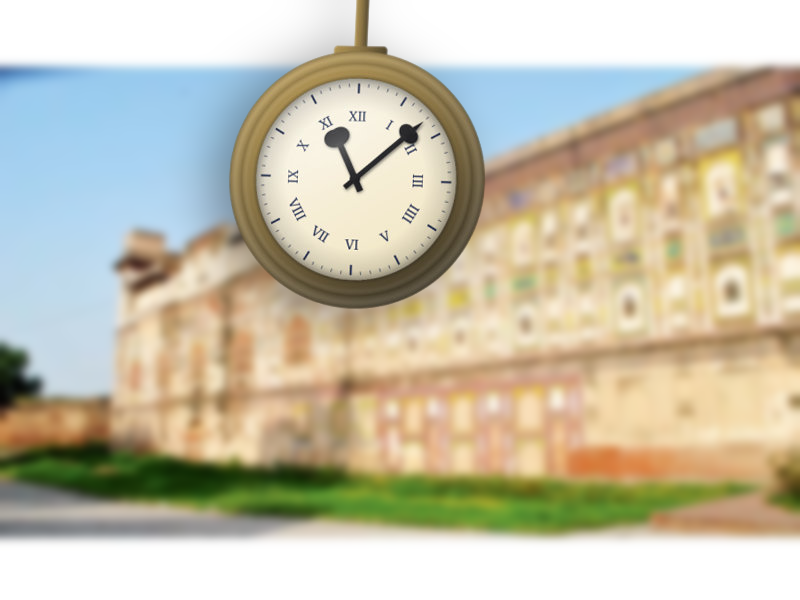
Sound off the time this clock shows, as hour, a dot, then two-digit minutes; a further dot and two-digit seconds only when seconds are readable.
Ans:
11.08
